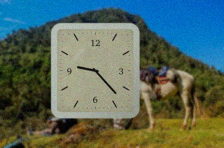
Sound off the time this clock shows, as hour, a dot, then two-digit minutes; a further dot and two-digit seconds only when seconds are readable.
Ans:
9.23
